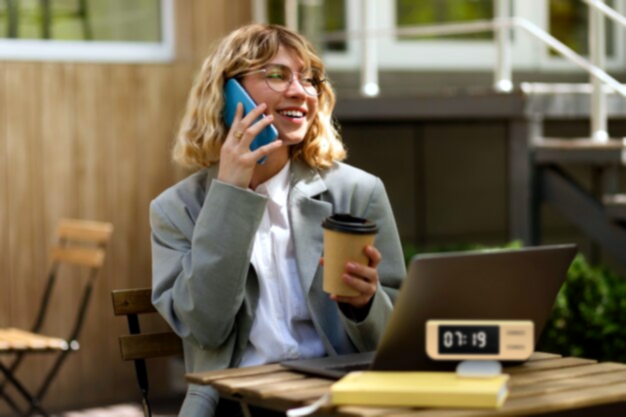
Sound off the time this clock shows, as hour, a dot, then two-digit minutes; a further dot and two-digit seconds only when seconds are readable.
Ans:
7.19
